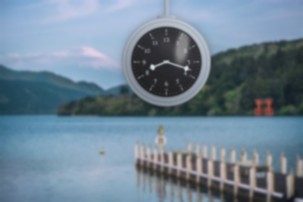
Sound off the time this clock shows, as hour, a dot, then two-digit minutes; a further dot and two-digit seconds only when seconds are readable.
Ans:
8.18
